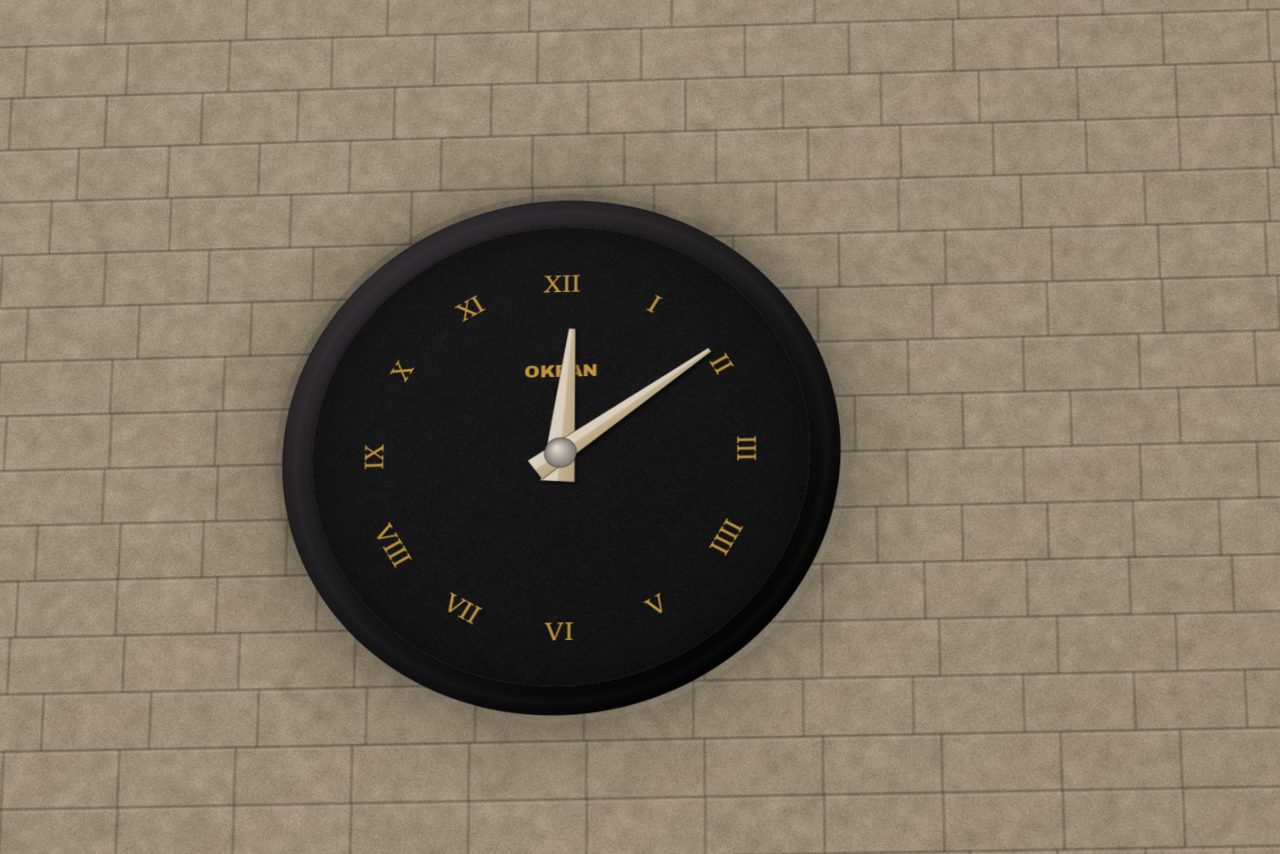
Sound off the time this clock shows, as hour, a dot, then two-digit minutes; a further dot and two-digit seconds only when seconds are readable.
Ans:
12.09
